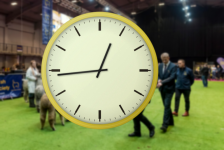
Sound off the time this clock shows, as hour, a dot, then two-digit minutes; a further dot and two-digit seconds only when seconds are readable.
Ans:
12.44
